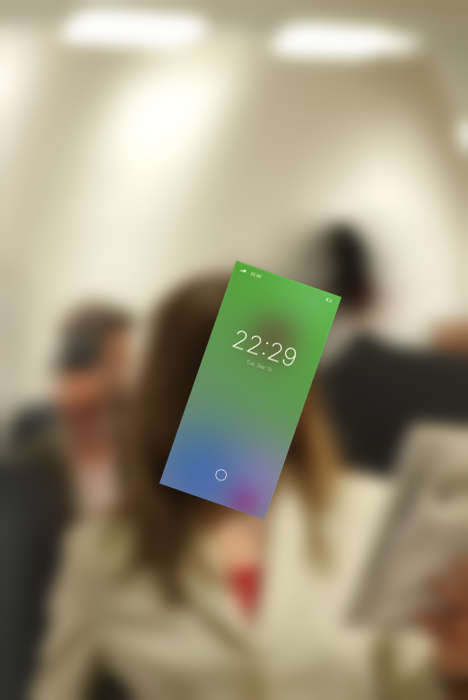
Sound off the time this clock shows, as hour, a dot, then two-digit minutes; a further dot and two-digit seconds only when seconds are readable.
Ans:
22.29
